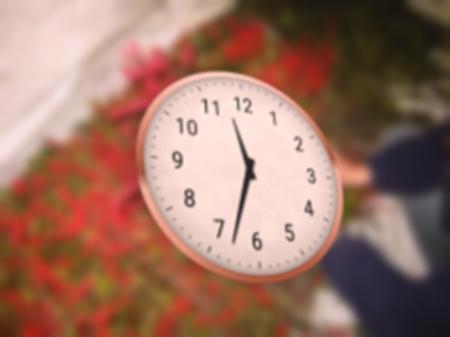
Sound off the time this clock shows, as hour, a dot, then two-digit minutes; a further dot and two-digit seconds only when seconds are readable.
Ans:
11.33
